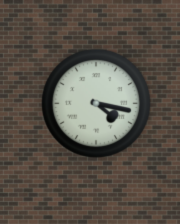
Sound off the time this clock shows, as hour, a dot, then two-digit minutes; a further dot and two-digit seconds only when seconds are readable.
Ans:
4.17
